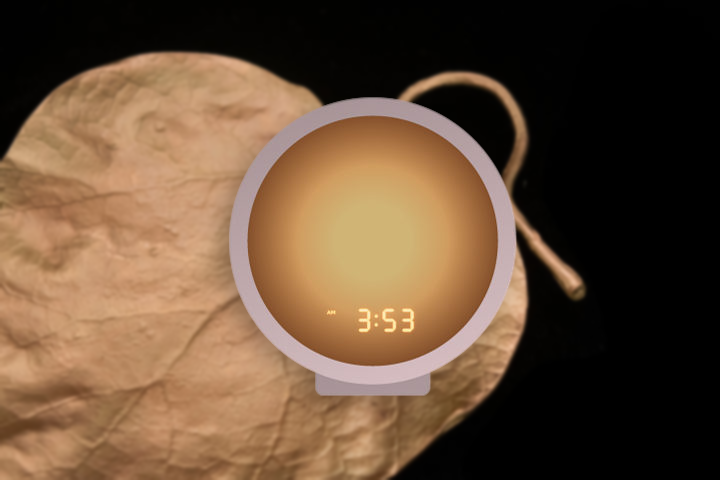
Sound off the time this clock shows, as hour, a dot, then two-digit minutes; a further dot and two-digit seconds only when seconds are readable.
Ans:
3.53
